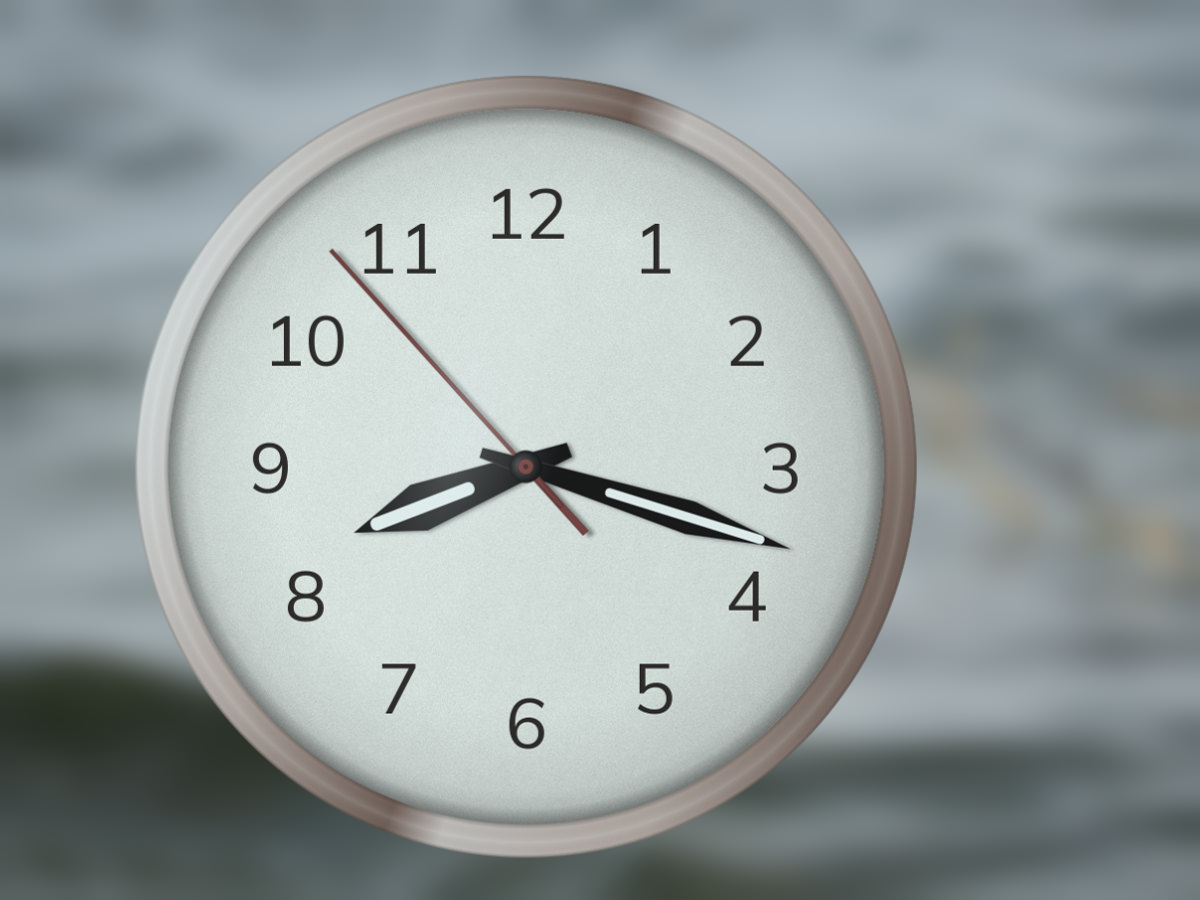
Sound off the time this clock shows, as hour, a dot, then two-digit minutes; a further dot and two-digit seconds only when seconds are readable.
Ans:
8.17.53
